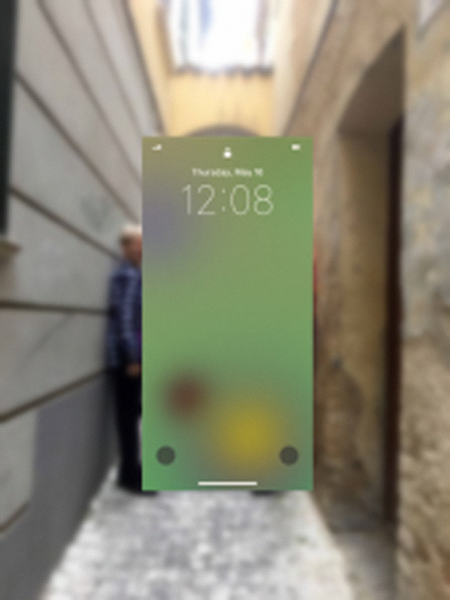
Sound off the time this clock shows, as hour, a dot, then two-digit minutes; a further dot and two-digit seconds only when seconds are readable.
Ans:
12.08
